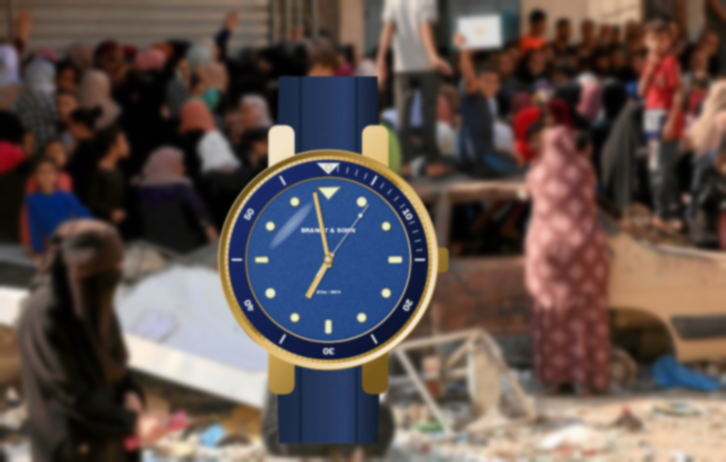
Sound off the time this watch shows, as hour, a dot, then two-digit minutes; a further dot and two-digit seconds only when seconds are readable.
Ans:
6.58.06
